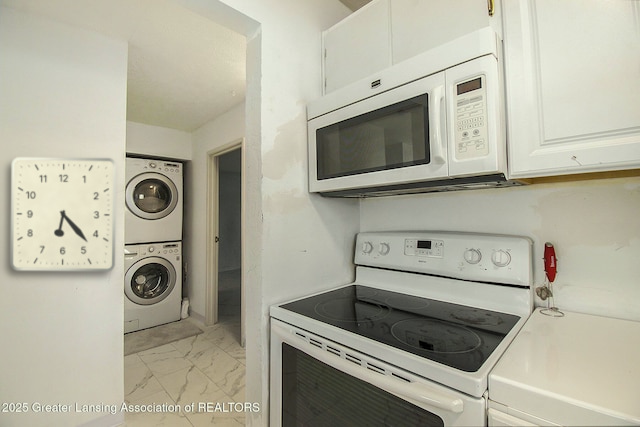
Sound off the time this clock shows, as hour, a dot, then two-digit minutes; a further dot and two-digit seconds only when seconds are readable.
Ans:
6.23
